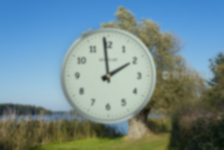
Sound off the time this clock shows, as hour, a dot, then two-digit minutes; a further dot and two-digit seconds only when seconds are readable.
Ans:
1.59
